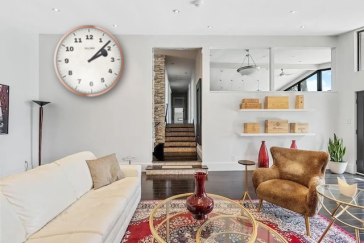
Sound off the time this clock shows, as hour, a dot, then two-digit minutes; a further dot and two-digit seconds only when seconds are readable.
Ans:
2.08
